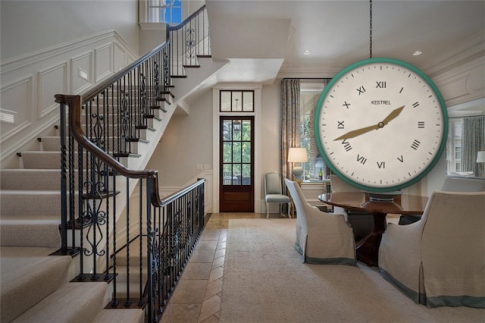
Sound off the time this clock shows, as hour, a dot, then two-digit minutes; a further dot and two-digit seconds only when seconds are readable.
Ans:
1.42
